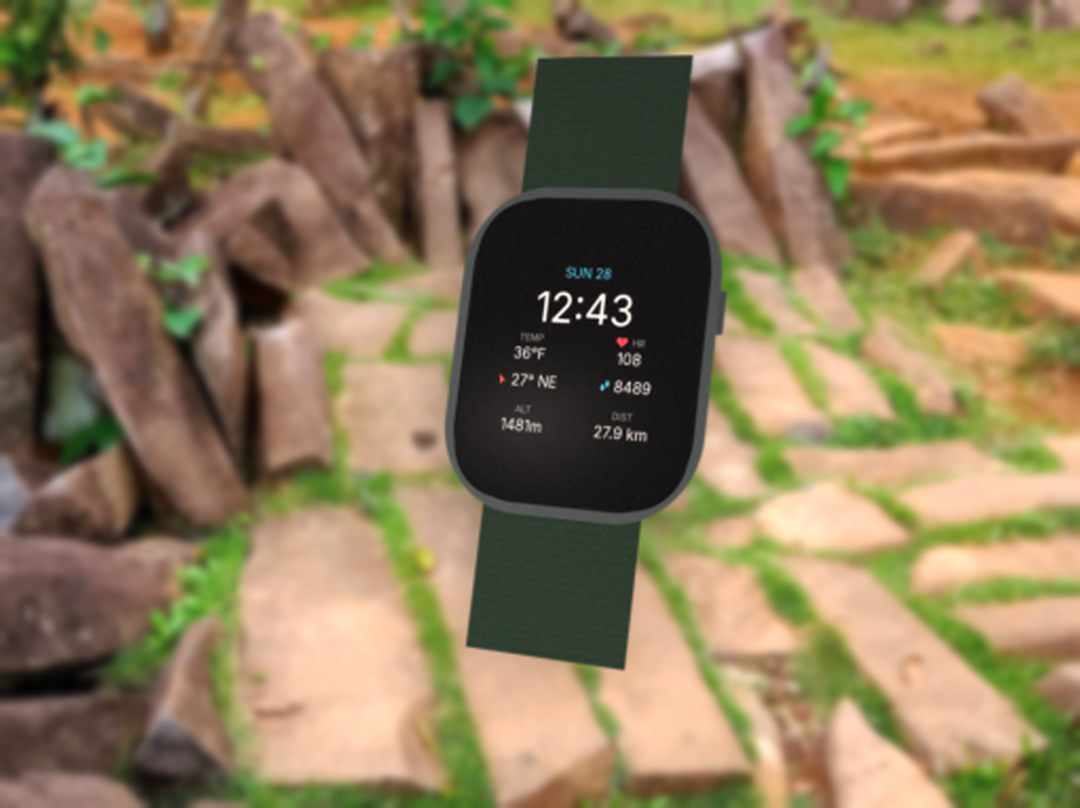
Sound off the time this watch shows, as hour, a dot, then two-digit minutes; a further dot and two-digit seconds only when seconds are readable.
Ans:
12.43
